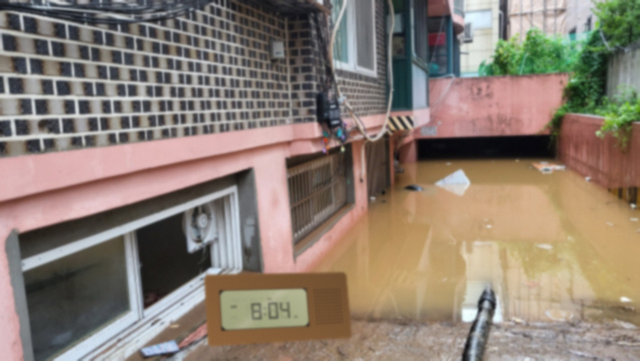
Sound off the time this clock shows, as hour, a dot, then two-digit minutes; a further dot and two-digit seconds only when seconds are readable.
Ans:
8.04
